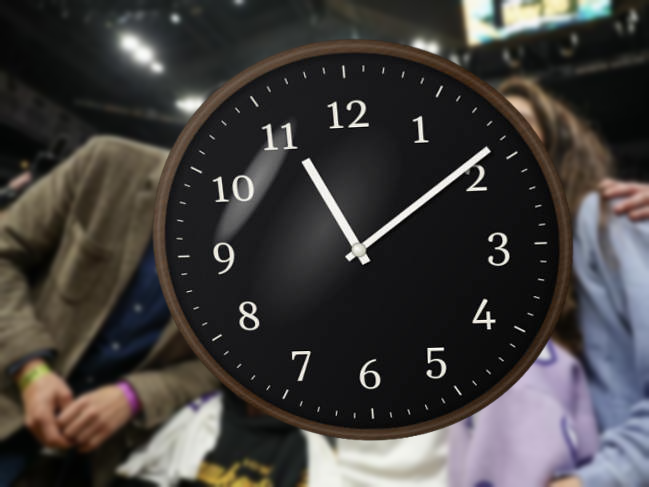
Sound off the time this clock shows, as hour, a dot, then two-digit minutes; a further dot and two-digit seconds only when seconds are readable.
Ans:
11.09
